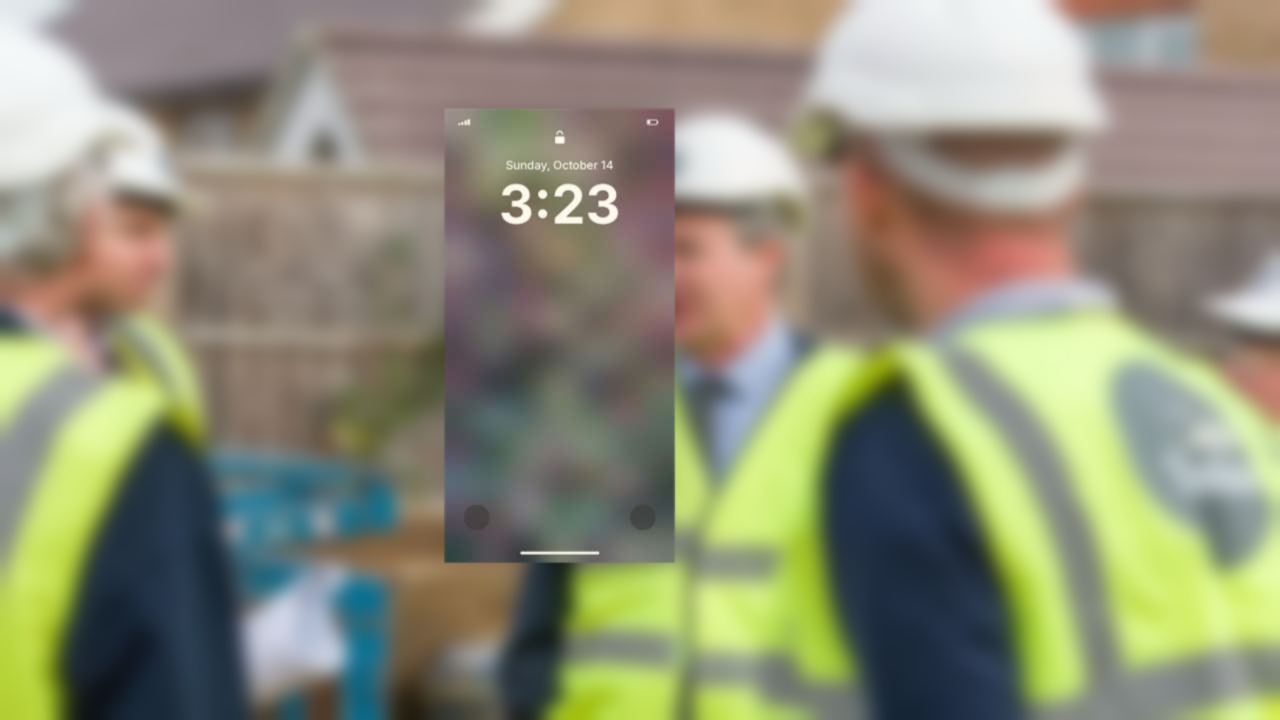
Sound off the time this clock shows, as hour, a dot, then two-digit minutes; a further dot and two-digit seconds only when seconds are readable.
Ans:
3.23
